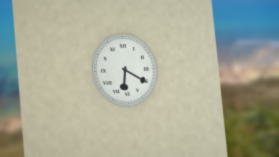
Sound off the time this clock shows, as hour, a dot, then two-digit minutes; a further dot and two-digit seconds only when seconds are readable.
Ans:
6.20
